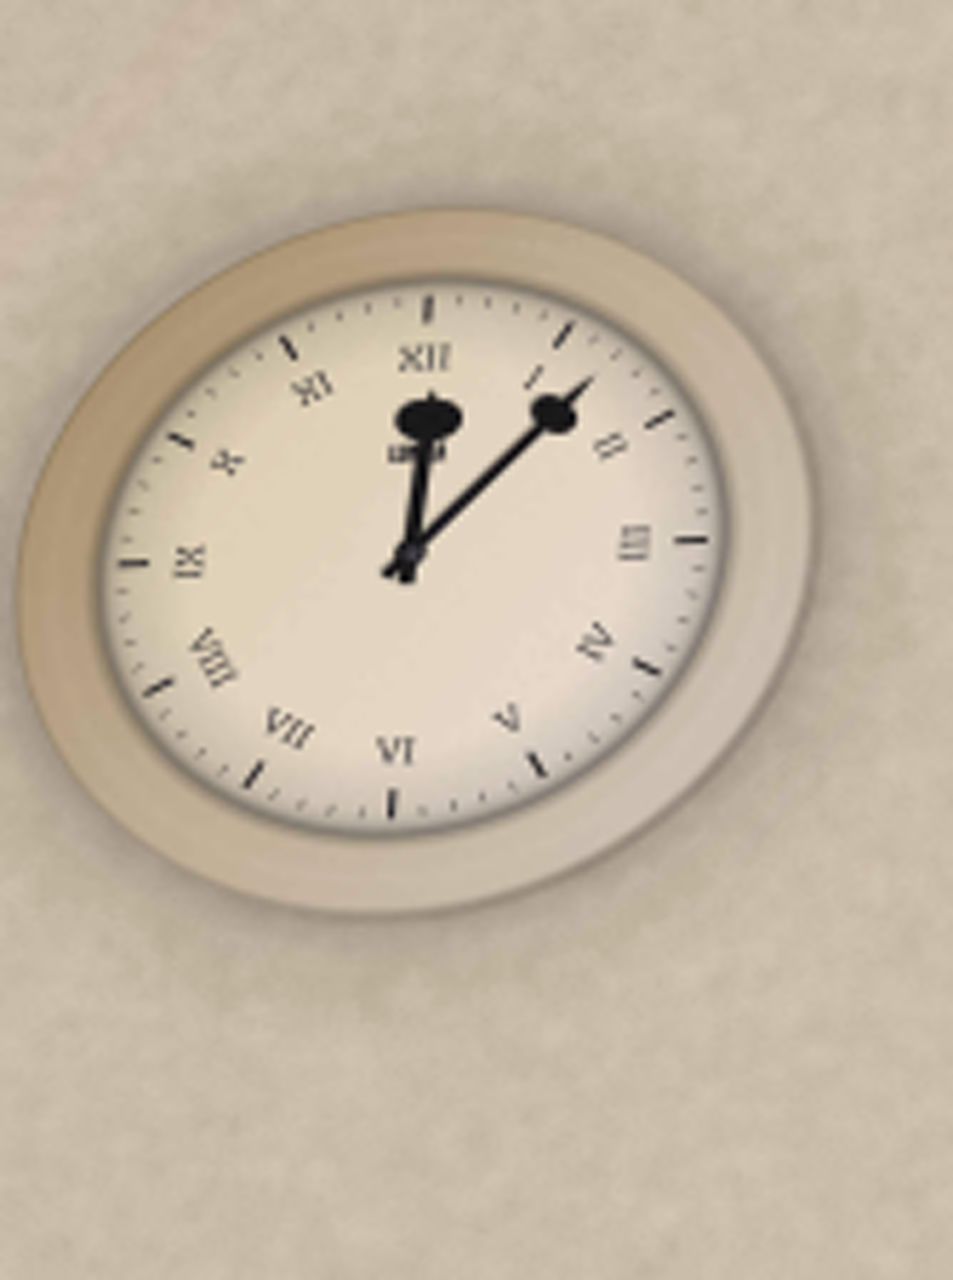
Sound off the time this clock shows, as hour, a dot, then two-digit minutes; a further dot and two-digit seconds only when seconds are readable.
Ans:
12.07
